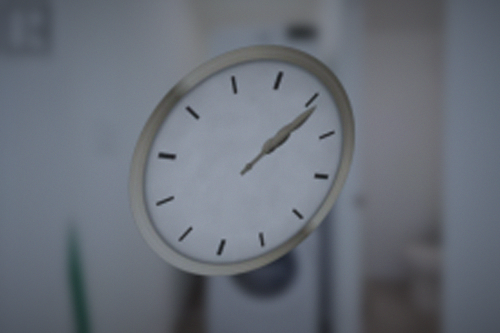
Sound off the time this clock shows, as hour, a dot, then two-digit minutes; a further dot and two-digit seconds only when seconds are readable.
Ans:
1.06
